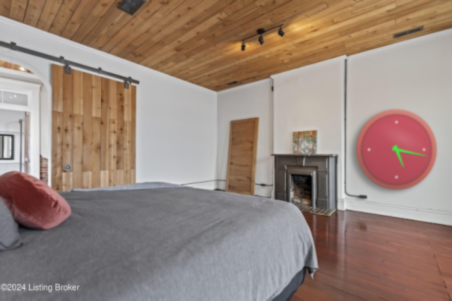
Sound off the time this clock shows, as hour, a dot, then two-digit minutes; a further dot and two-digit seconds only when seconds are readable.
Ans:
5.17
